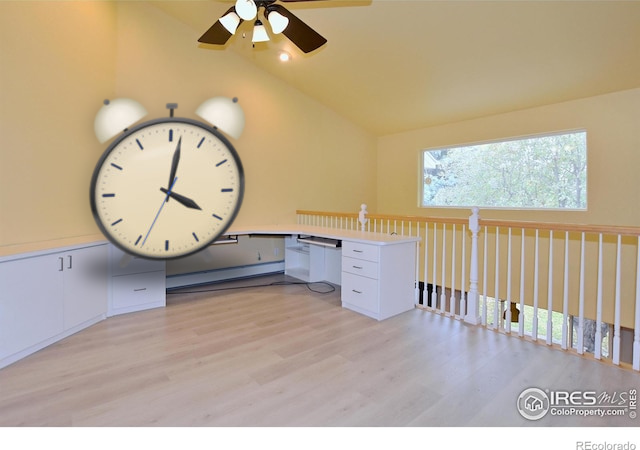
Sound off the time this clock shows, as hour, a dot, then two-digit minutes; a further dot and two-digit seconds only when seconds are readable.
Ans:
4.01.34
